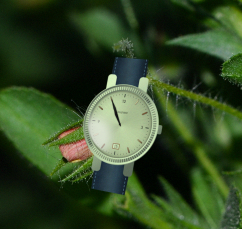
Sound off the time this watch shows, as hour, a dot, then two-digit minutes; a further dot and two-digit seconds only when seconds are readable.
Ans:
10.55
